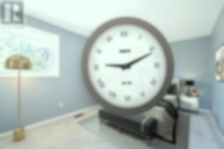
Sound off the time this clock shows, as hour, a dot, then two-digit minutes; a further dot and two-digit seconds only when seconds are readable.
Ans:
9.11
